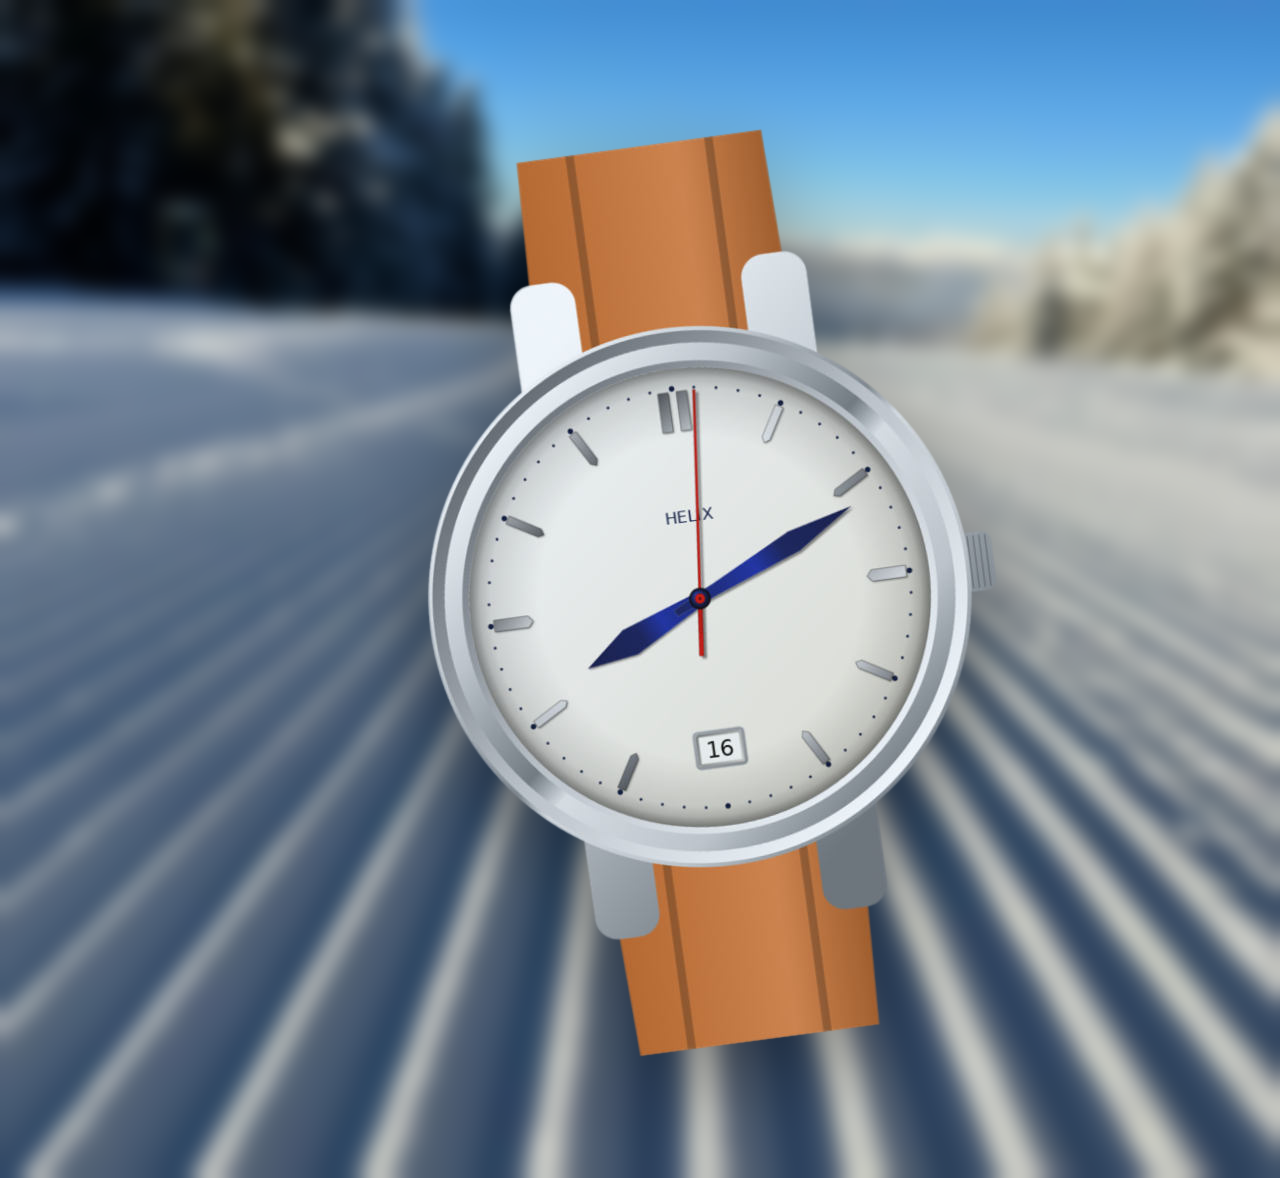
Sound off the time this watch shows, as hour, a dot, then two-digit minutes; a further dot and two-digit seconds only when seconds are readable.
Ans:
8.11.01
